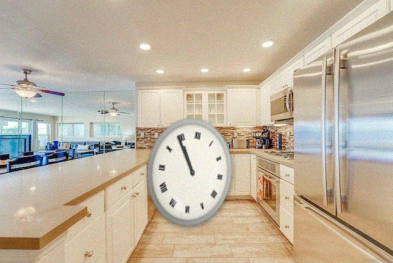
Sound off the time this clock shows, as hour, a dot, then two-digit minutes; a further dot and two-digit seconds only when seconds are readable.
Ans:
10.54
